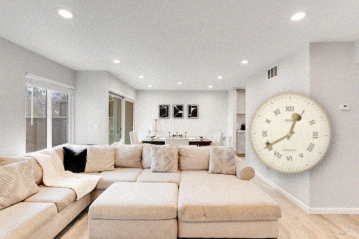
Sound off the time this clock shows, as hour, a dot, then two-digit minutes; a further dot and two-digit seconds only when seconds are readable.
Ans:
12.40
